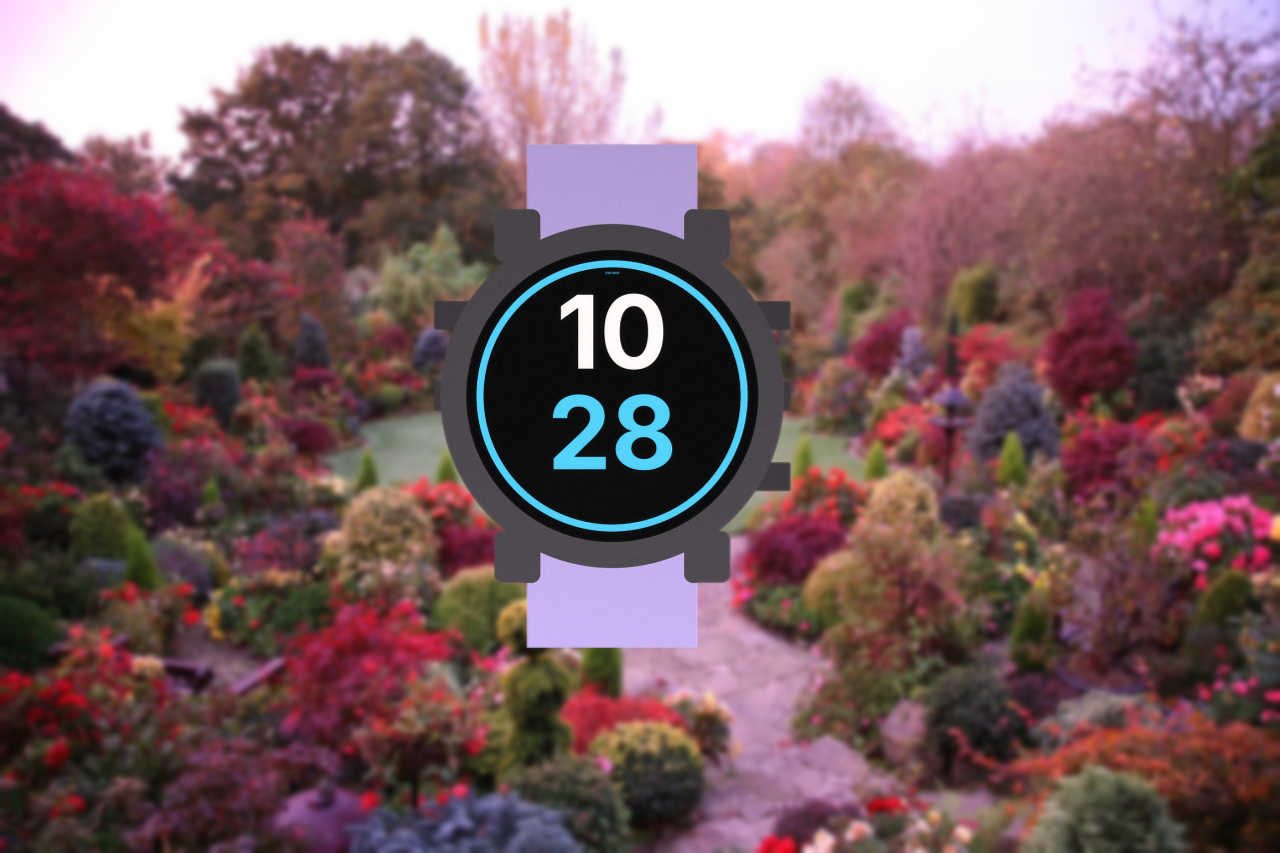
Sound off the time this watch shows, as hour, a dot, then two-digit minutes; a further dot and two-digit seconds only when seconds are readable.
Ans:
10.28
